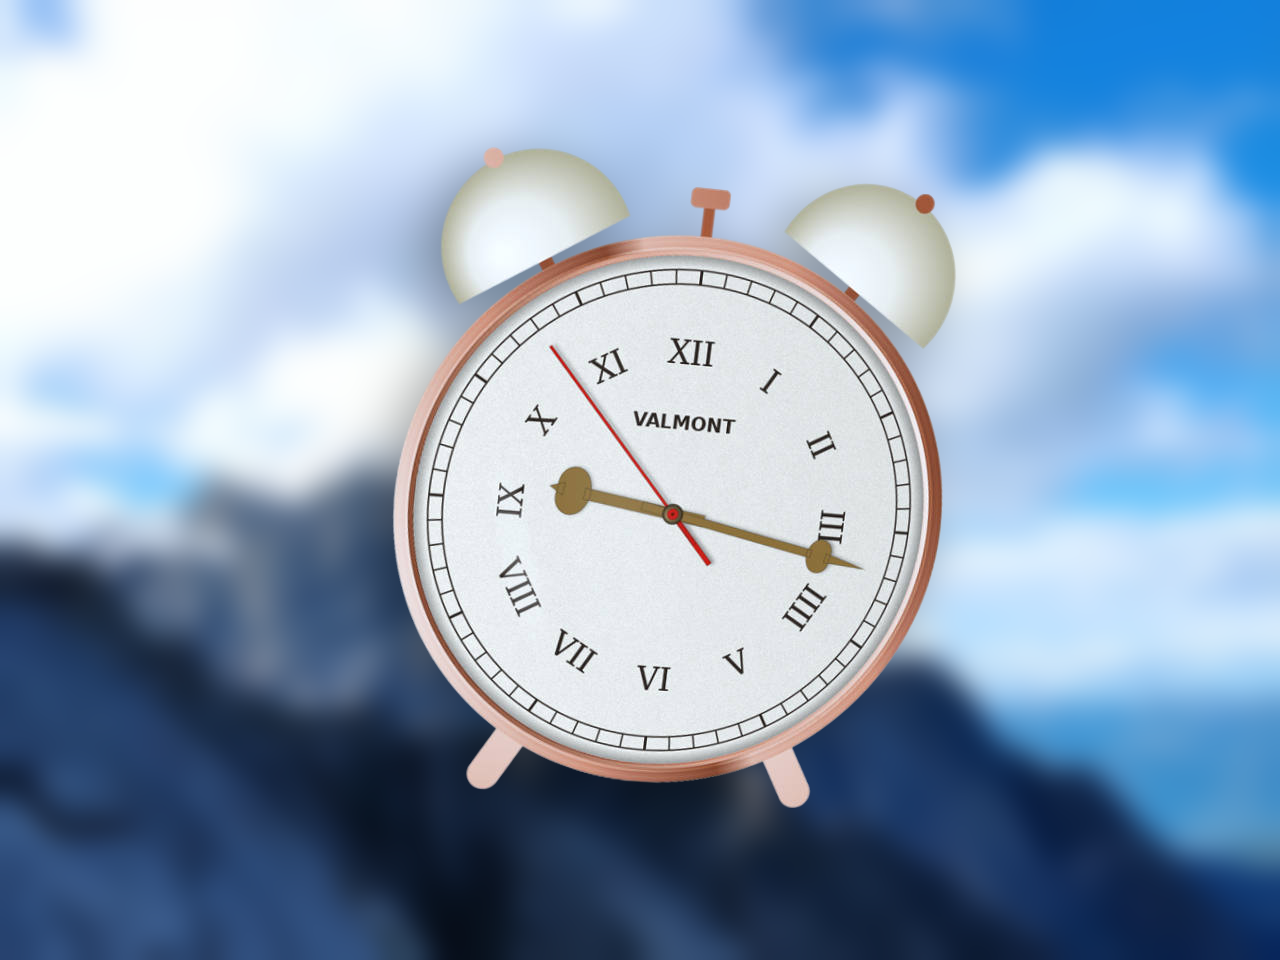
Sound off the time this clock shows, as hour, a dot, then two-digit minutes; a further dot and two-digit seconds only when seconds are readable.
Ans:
9.16.53
